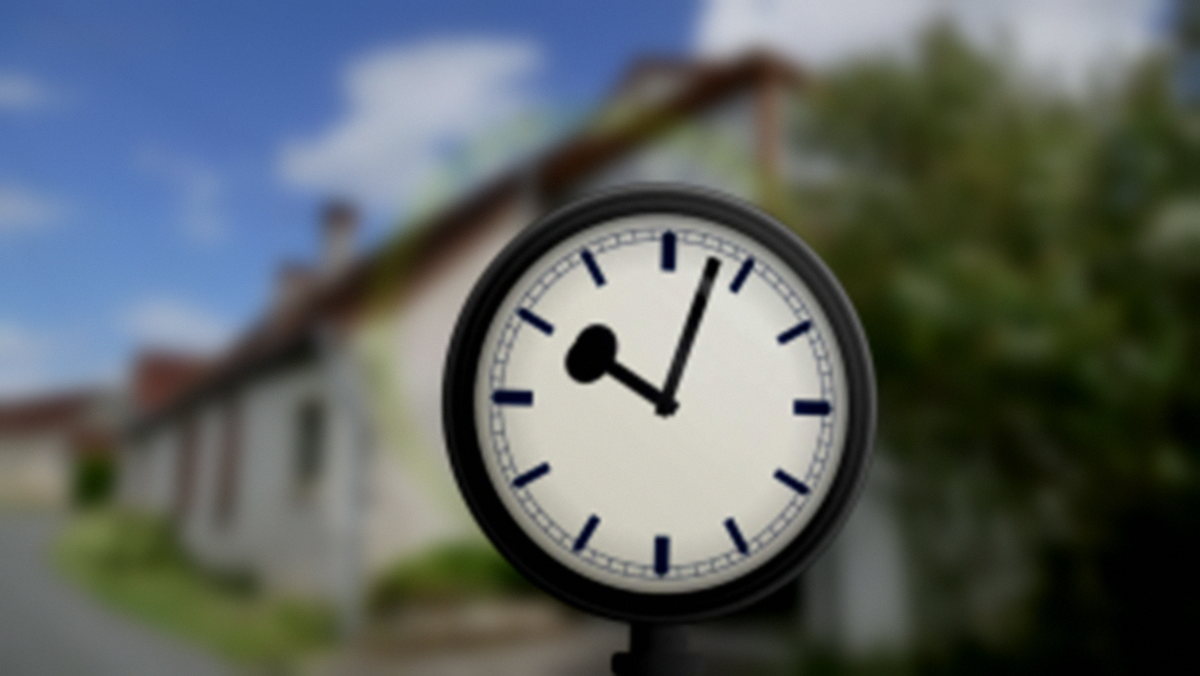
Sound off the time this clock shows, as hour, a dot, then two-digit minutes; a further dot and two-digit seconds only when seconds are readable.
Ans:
10.03
